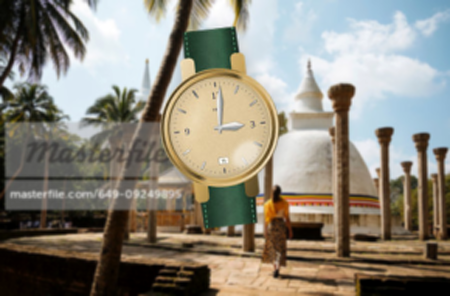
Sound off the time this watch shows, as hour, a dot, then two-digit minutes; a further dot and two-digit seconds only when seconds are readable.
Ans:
3.01
